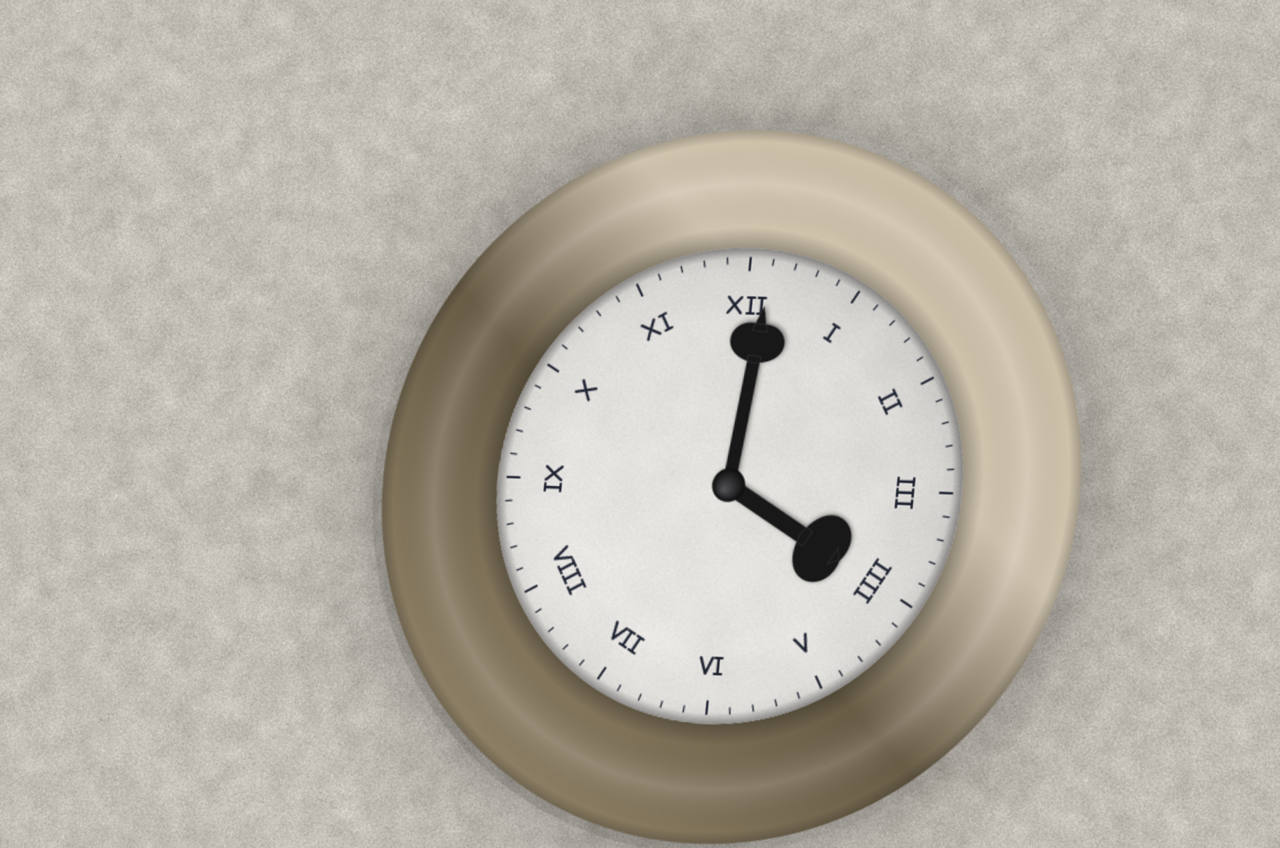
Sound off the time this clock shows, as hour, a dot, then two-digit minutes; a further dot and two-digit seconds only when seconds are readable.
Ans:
4.01
